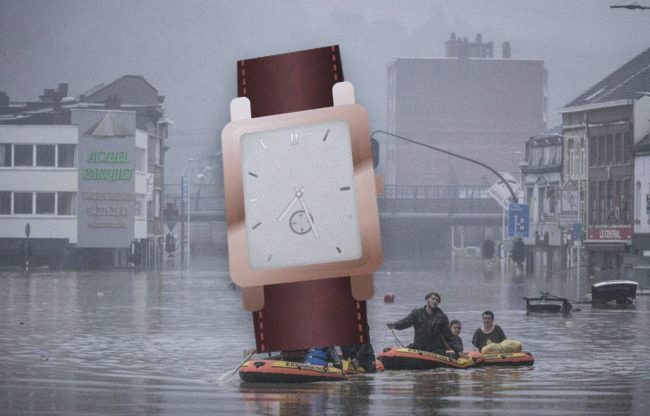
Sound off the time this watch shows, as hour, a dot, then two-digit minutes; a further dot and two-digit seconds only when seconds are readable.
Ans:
7.27
